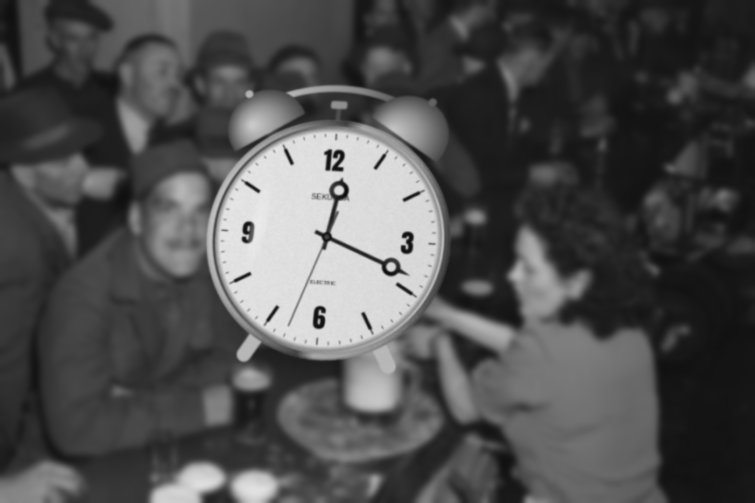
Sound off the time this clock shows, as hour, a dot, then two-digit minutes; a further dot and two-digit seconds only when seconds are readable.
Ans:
12.18.33
